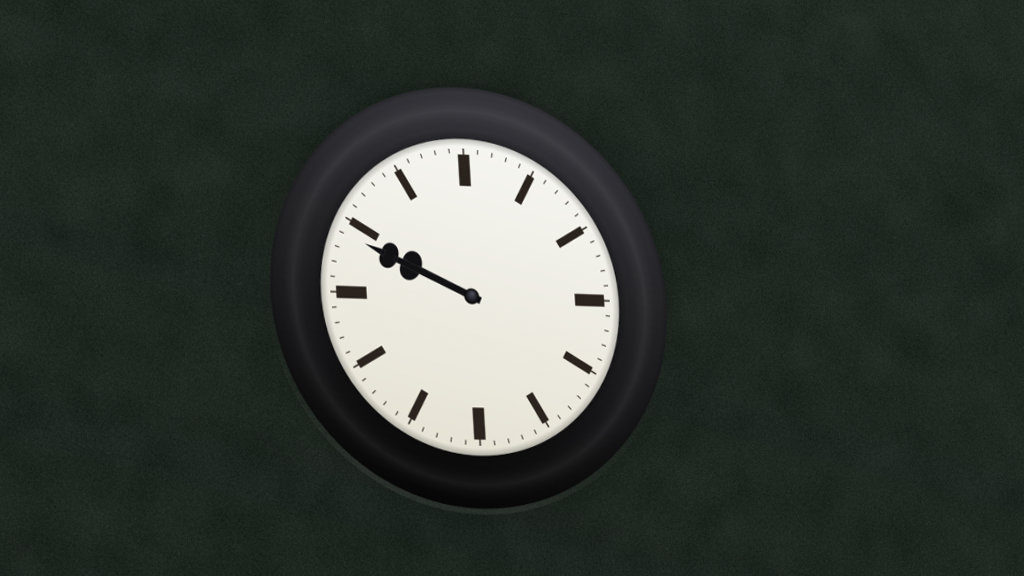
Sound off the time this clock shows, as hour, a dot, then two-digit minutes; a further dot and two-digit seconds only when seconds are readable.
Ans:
9.49
